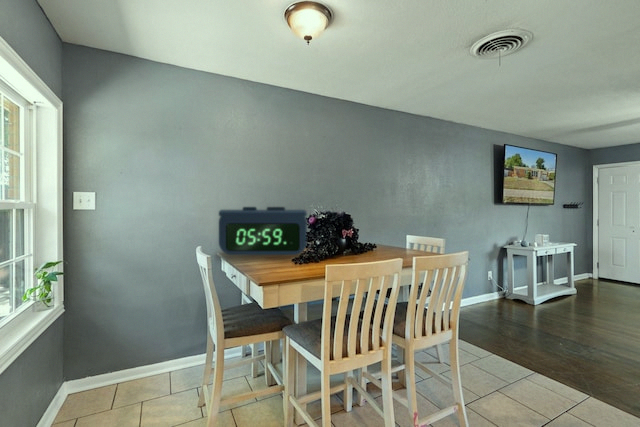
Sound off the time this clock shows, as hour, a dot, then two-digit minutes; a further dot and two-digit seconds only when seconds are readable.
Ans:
5.59
